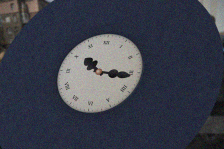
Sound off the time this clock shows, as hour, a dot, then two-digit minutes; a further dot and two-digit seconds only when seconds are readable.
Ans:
10.16
